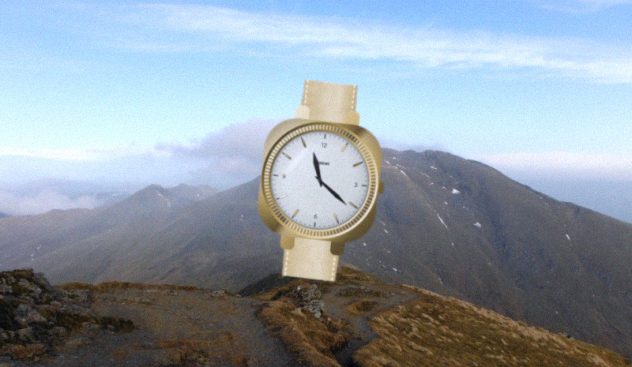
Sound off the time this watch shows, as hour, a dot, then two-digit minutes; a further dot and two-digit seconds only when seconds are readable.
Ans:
11.21
